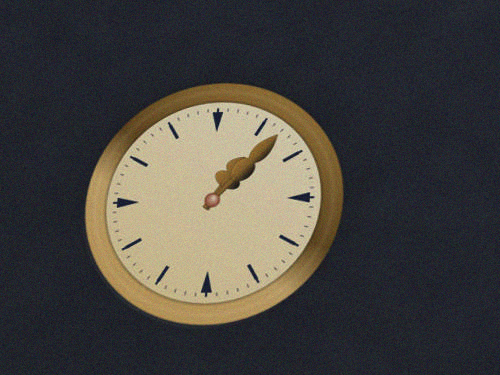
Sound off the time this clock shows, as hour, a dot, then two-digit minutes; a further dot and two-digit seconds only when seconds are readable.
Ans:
1.07
